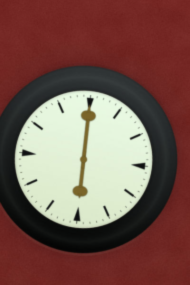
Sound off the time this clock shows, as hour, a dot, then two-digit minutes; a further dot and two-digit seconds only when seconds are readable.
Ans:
6.00
